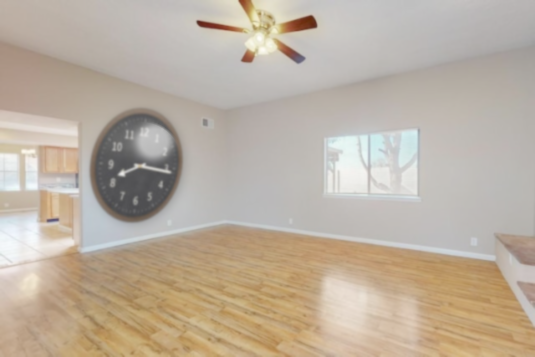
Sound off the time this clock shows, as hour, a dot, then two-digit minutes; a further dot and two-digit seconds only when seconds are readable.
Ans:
8.16
